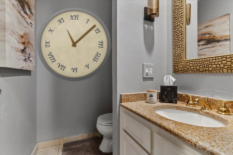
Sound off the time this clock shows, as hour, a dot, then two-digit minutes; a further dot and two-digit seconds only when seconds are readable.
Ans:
11.08
